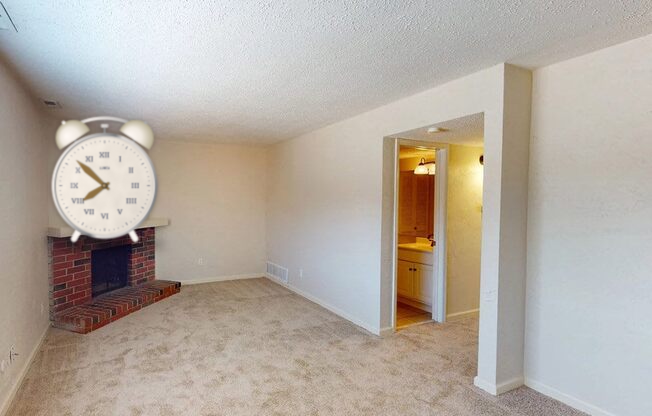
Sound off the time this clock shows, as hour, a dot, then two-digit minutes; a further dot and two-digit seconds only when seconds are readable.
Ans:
7.52
